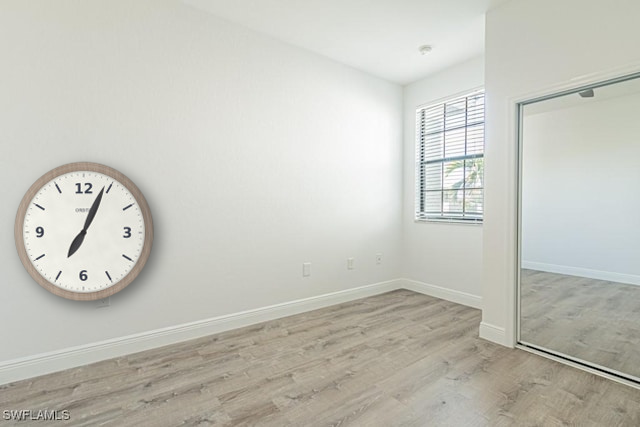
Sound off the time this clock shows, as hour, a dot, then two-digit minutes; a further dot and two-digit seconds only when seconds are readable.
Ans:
7.04
